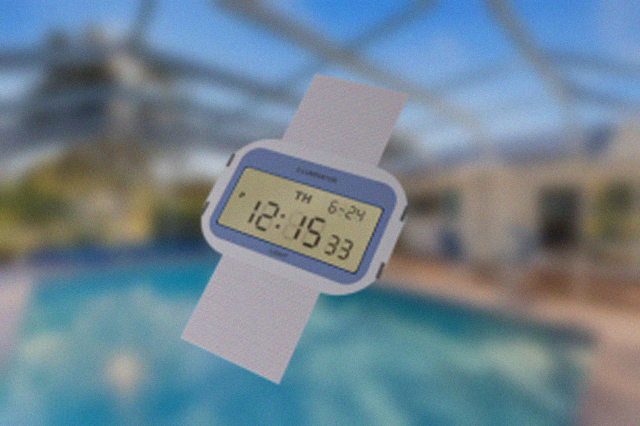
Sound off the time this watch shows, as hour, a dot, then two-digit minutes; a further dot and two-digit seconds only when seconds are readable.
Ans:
12.15.33
